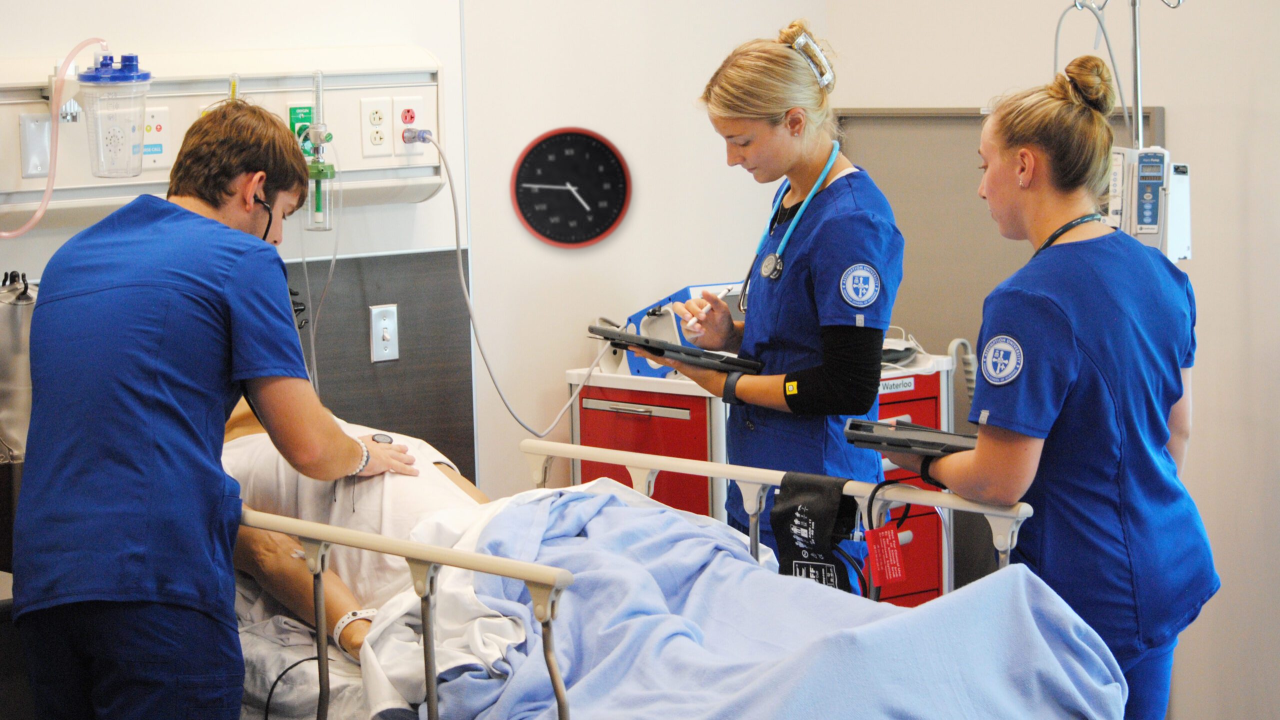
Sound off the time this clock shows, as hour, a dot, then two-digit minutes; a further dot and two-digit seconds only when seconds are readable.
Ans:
4.46
